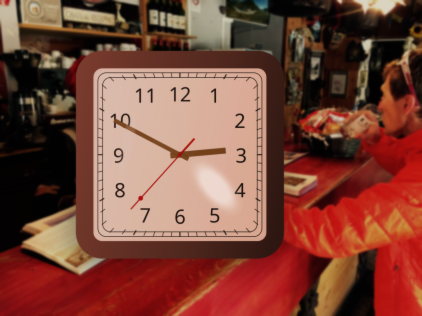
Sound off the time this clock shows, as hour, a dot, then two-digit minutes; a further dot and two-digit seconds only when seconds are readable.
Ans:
2.49.37
